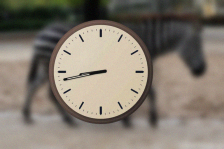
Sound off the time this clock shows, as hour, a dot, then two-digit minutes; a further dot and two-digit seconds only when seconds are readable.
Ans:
8.43
